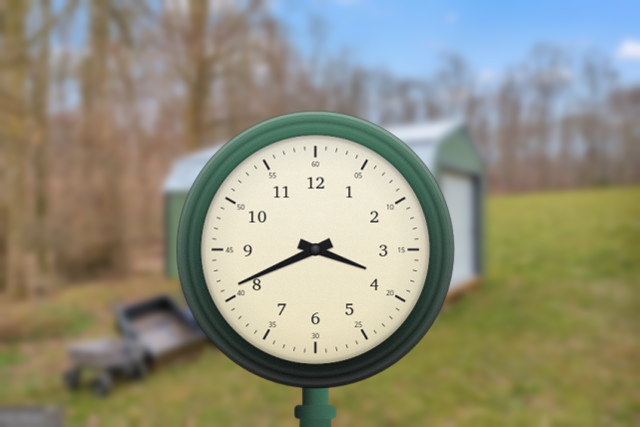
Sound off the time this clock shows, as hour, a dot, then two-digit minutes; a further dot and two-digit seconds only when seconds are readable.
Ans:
3.41
